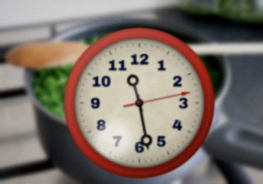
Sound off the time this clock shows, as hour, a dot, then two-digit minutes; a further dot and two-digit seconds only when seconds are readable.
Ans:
11.28.13
